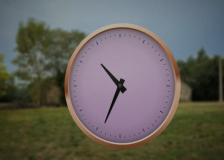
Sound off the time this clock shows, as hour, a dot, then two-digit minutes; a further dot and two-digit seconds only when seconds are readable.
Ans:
10.34
